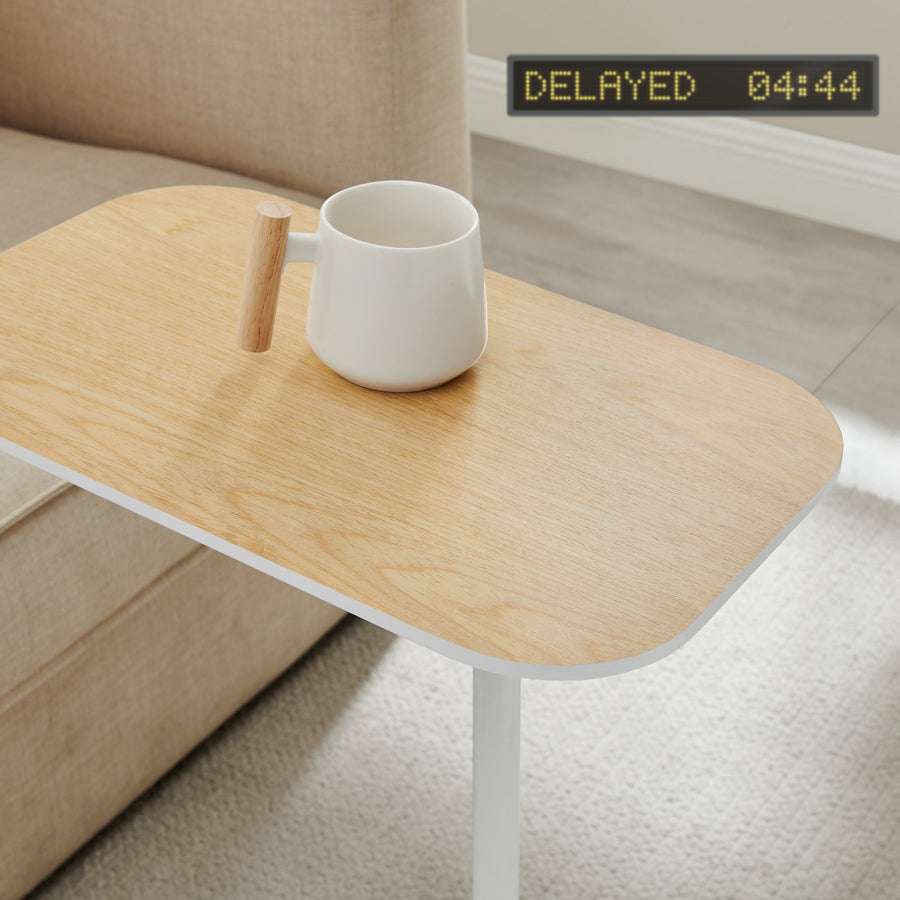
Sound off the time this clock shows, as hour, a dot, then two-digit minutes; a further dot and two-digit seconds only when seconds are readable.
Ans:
4.44
